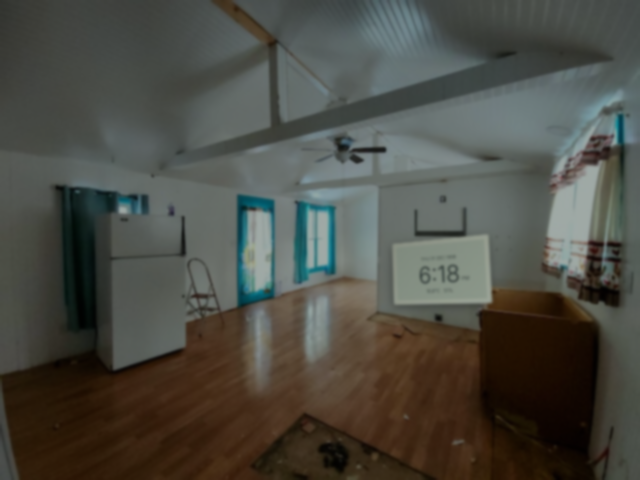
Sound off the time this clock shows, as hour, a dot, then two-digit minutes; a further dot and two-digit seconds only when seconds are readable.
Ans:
6.18
